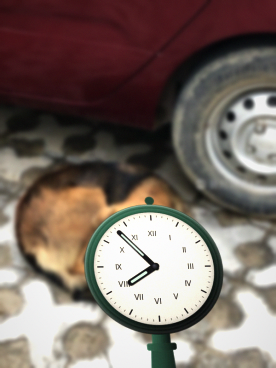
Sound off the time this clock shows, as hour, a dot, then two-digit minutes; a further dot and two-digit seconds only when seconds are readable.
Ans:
7.53
